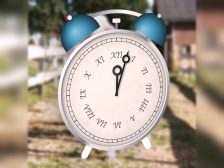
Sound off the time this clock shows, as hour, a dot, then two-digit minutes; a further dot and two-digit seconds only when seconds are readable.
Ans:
12.03
